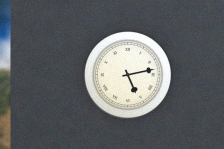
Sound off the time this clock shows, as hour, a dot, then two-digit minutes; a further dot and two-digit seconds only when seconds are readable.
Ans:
5.13
